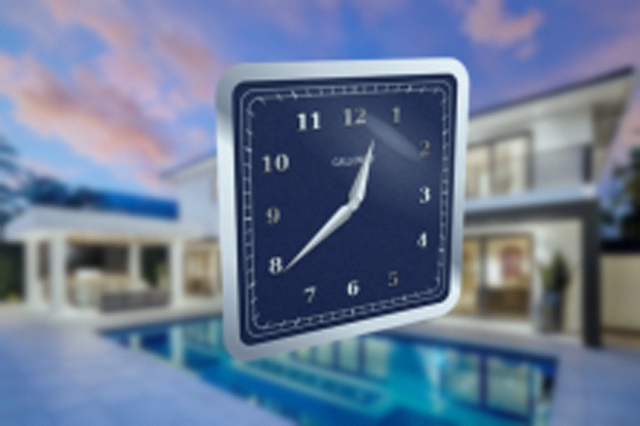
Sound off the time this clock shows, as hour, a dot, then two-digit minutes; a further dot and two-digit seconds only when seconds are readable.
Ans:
12.39
